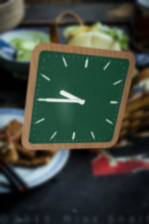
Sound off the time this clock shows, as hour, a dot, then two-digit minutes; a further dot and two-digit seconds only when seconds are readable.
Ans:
9.45
